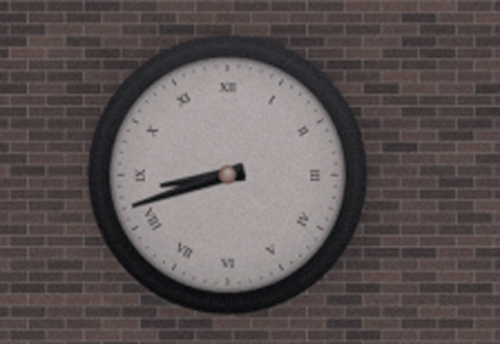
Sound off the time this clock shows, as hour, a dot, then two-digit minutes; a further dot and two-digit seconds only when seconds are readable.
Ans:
8.42
